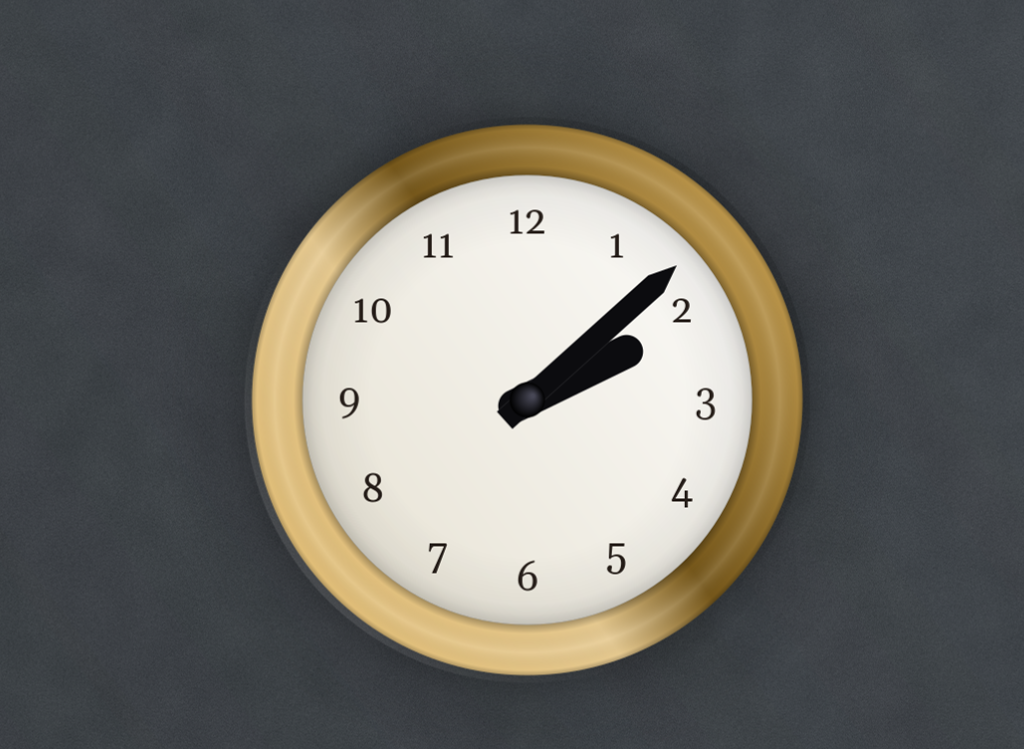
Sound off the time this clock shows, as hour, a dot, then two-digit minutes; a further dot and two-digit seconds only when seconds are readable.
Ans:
2.08
